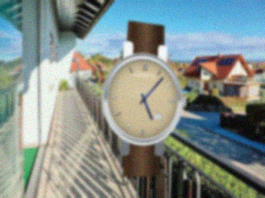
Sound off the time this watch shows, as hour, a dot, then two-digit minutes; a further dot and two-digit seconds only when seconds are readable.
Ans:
5.07
